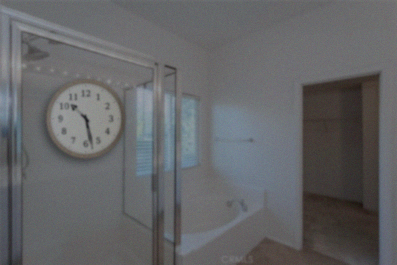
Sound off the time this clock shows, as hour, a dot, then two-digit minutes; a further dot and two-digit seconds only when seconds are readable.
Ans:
10.28
